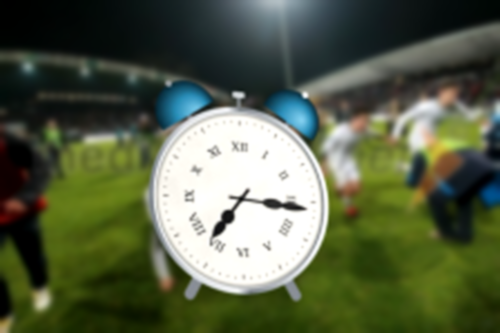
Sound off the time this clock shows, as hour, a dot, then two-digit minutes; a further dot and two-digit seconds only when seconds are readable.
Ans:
7.16
